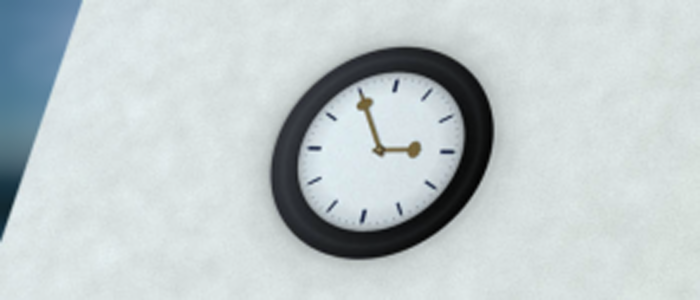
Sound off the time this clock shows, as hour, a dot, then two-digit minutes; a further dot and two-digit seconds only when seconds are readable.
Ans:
2.55
